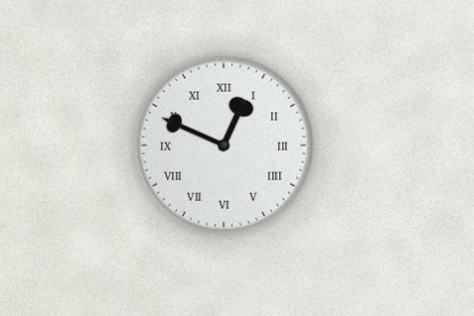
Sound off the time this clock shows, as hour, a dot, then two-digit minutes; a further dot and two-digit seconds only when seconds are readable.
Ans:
12.49
